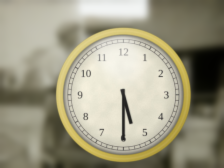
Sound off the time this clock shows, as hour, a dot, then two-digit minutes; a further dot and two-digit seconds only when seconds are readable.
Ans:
5.30
